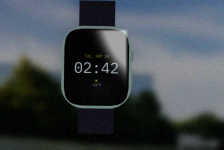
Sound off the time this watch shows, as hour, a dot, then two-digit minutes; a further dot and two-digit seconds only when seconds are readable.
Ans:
2.42
